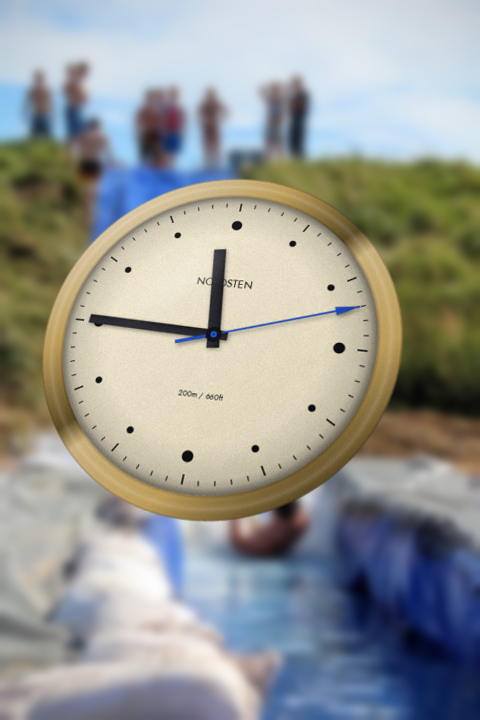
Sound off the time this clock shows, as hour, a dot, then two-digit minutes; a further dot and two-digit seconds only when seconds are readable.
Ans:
11.45.12
